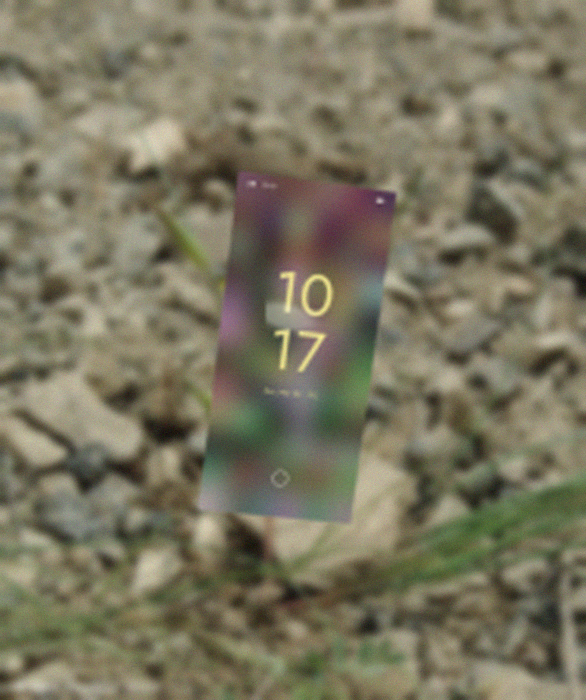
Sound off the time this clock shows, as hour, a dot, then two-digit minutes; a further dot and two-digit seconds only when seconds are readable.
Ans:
10.17
